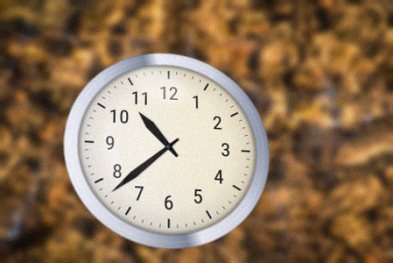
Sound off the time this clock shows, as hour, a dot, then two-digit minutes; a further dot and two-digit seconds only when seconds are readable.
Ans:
10.38
